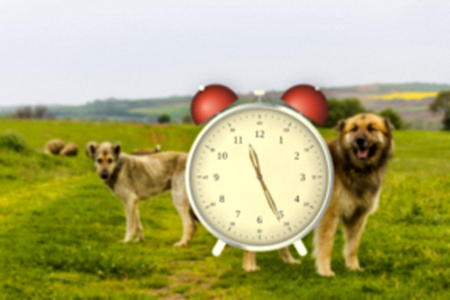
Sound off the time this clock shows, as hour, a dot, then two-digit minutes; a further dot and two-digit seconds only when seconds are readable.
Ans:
11.26
